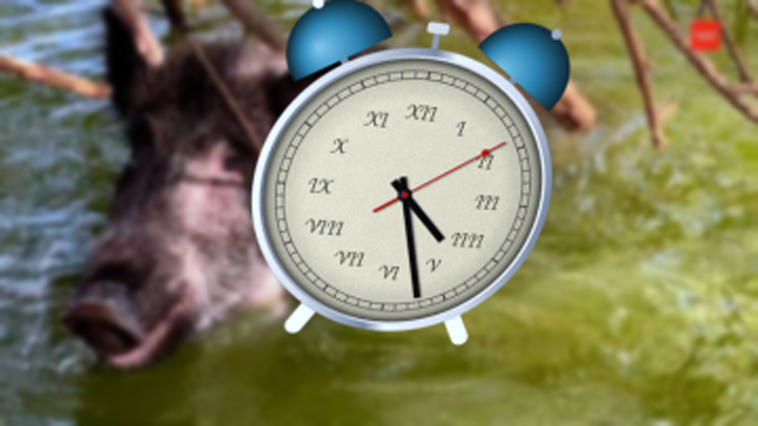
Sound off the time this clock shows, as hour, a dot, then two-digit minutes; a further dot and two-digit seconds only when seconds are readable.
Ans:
4.27.09
